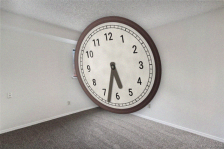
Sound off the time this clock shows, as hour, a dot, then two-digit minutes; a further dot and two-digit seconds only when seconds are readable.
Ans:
5.33
